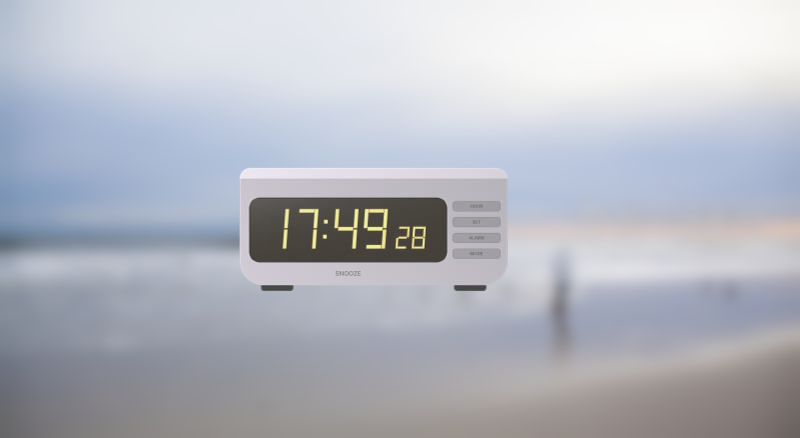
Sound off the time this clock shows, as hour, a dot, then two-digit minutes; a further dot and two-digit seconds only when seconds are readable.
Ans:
17.49.28
